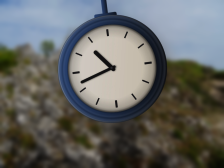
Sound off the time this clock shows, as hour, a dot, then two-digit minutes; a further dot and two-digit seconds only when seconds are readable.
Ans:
10.42
